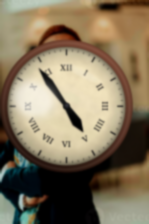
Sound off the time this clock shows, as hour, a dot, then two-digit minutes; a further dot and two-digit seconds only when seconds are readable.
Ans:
4.54
